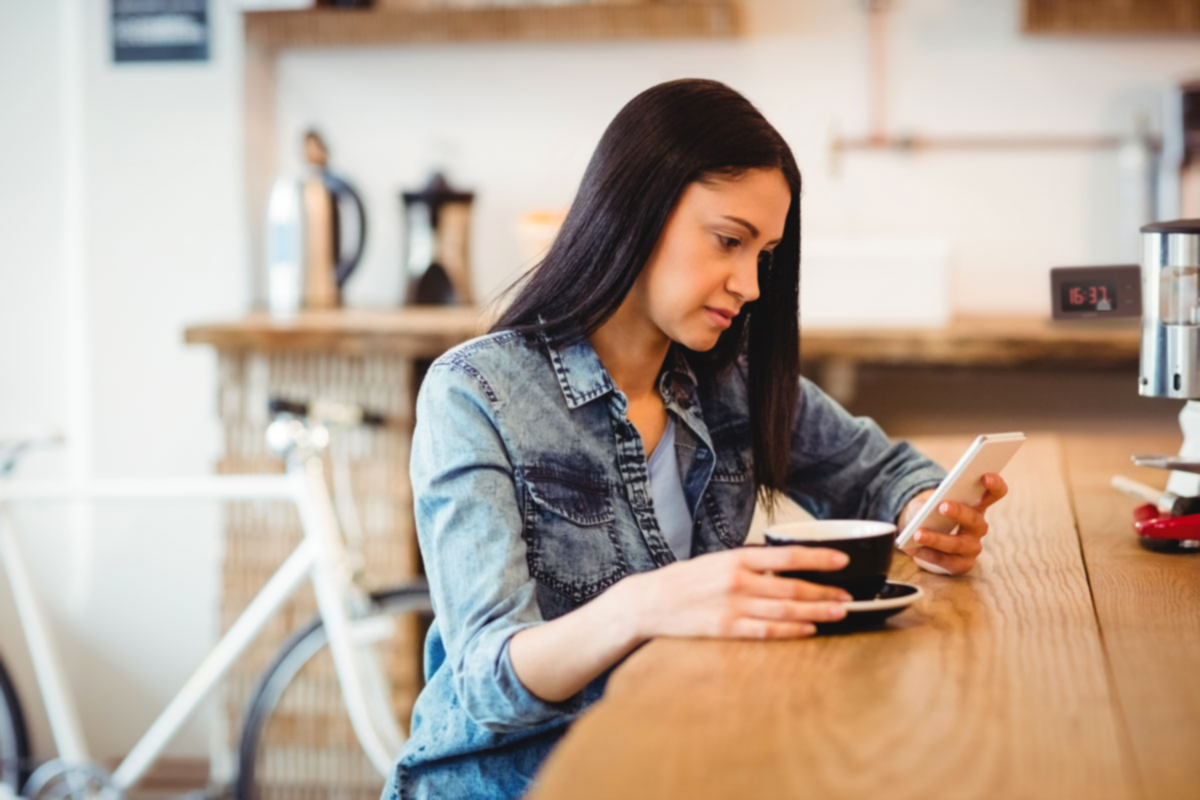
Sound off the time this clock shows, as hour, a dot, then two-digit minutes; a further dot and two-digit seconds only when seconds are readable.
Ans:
16.37
